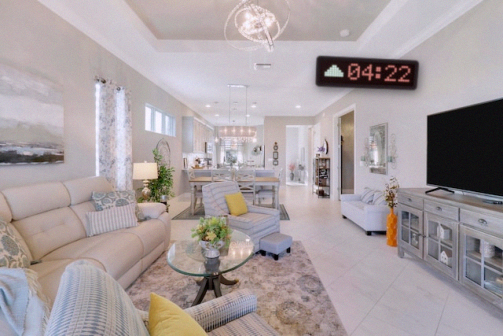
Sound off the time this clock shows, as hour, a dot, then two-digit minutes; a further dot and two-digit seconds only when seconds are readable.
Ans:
4.22
